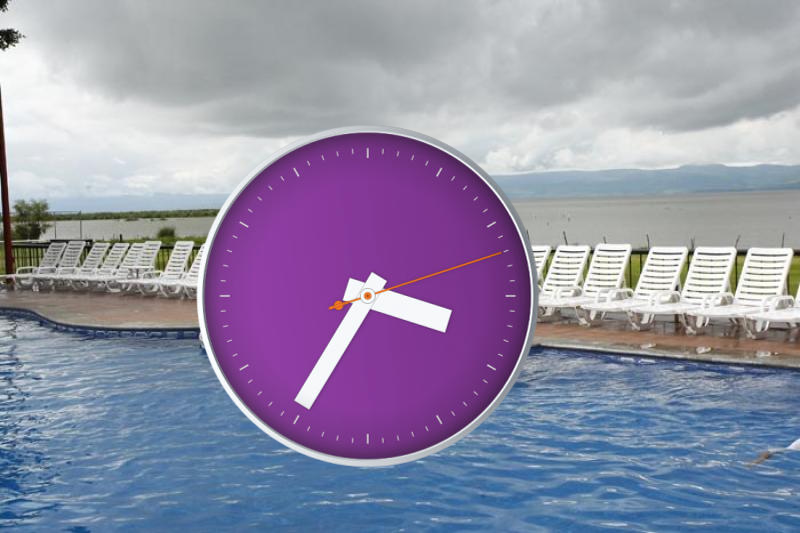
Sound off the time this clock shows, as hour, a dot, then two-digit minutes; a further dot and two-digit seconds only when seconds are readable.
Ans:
3.35.12
